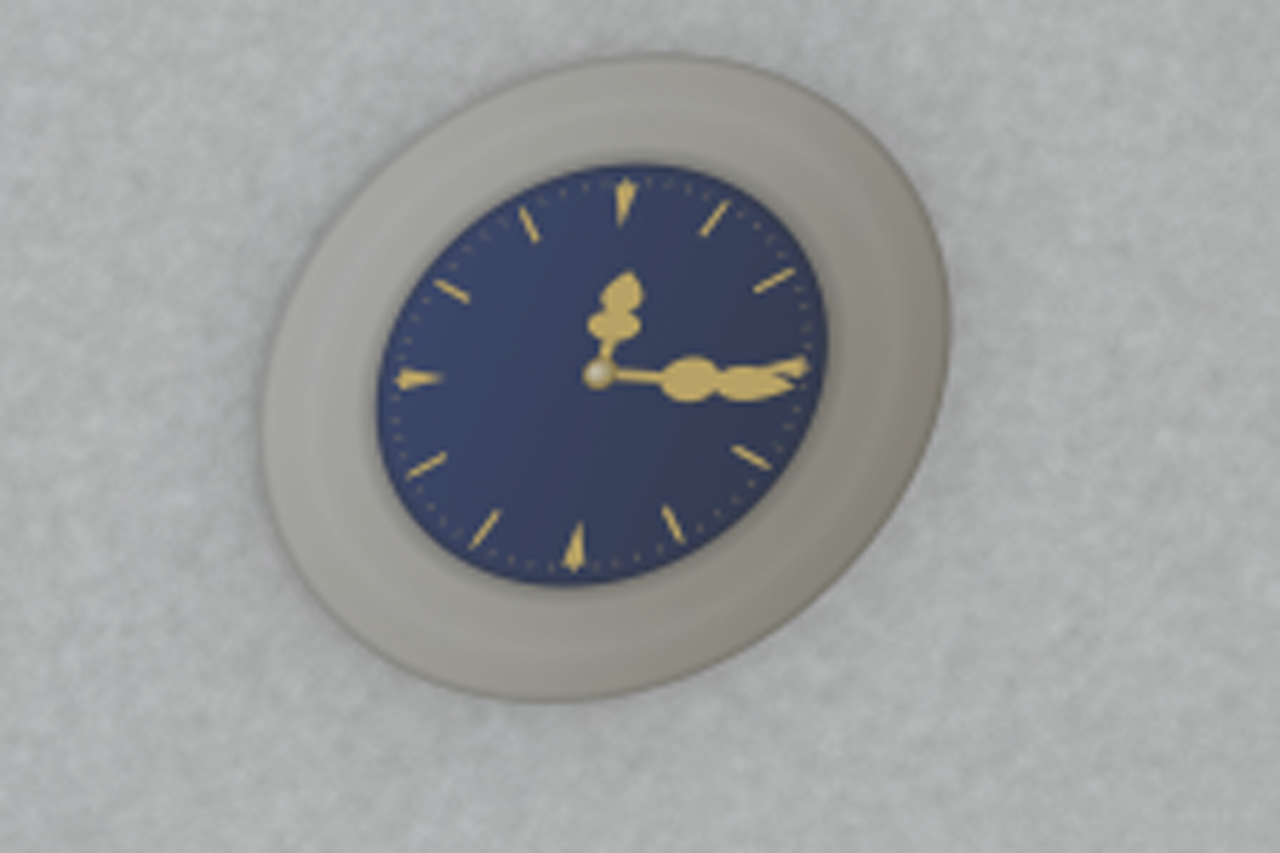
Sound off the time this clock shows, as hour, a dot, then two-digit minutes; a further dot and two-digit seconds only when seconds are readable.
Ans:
12.16
